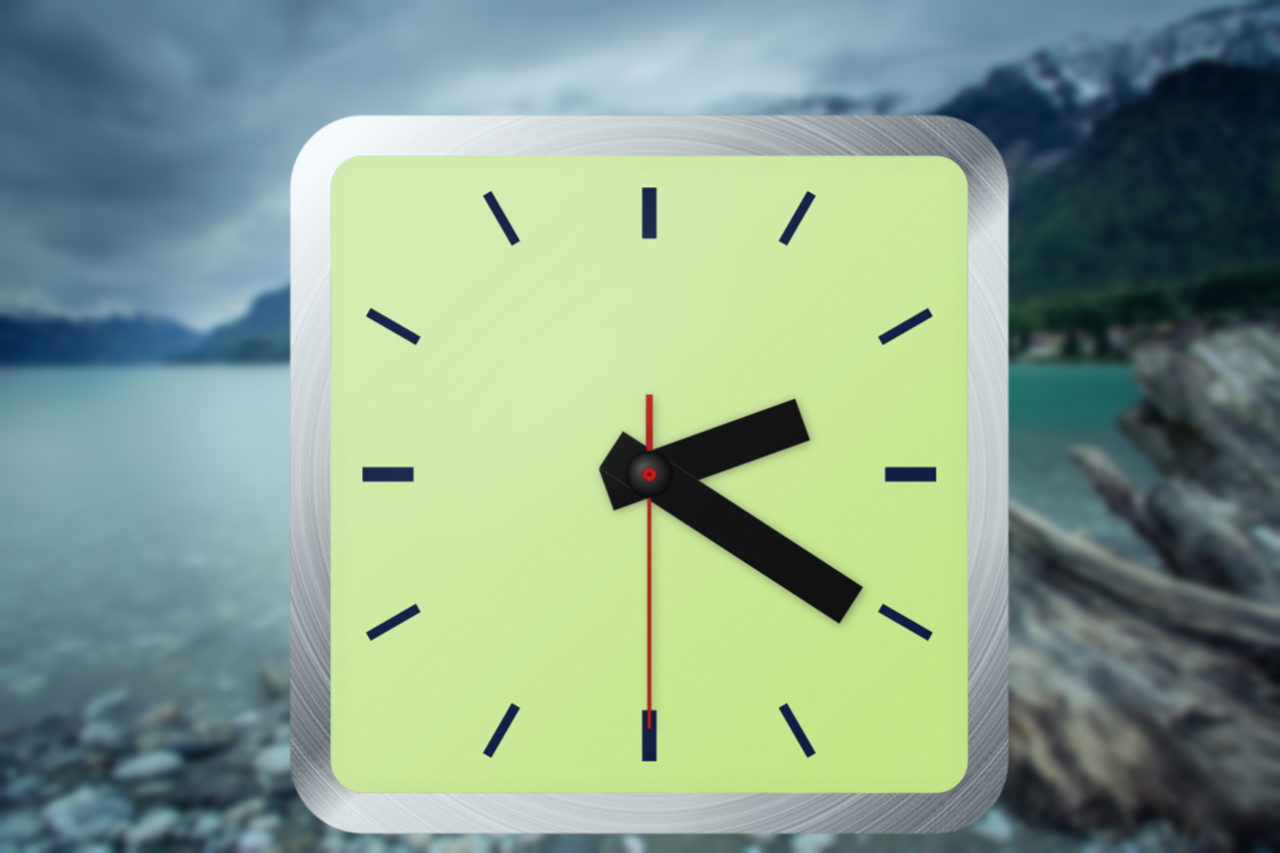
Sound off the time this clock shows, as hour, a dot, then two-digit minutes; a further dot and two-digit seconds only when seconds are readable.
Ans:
2.20.30
